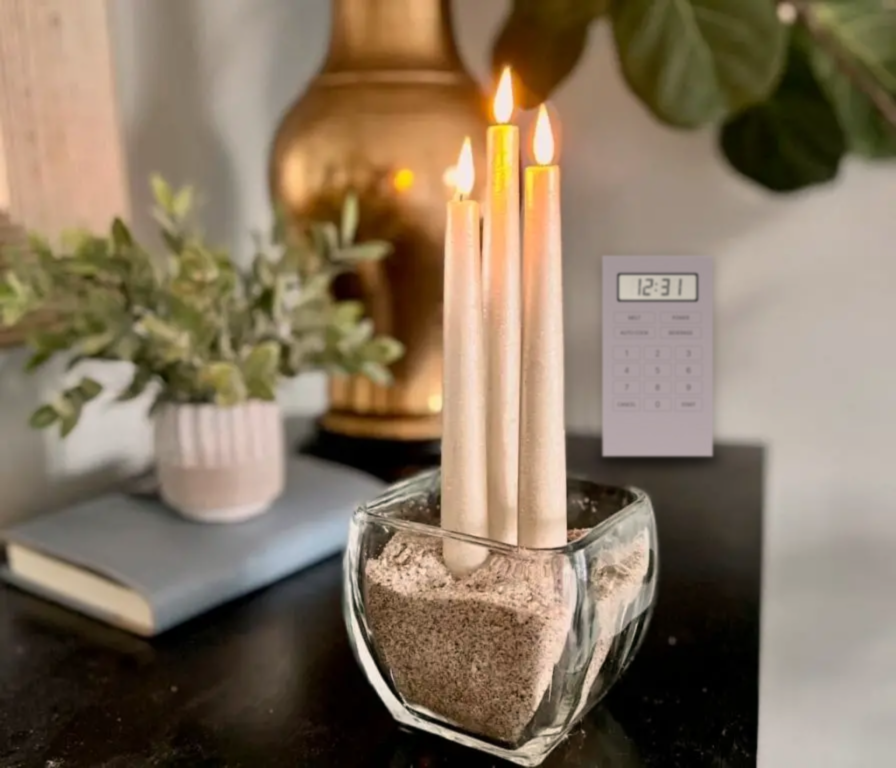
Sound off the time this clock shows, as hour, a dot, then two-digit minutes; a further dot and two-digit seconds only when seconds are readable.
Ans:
12.31
